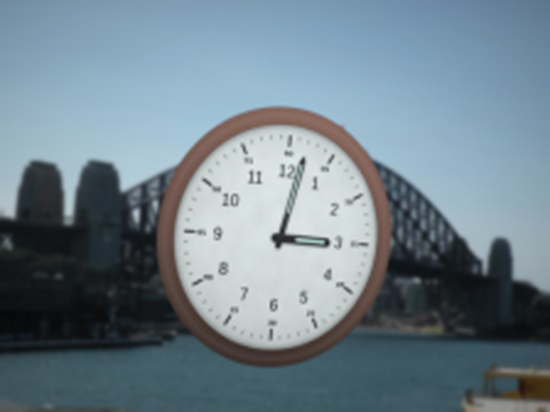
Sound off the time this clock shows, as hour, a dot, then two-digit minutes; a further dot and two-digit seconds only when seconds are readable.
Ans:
3.02
